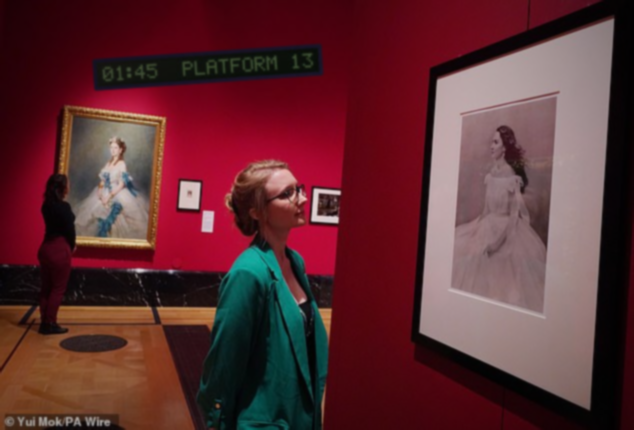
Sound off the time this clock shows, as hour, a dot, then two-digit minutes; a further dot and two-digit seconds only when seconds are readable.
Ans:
1.45
